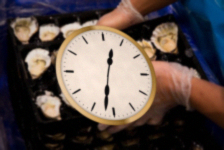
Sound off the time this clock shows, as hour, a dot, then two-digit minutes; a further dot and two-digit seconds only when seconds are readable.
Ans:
12.32
